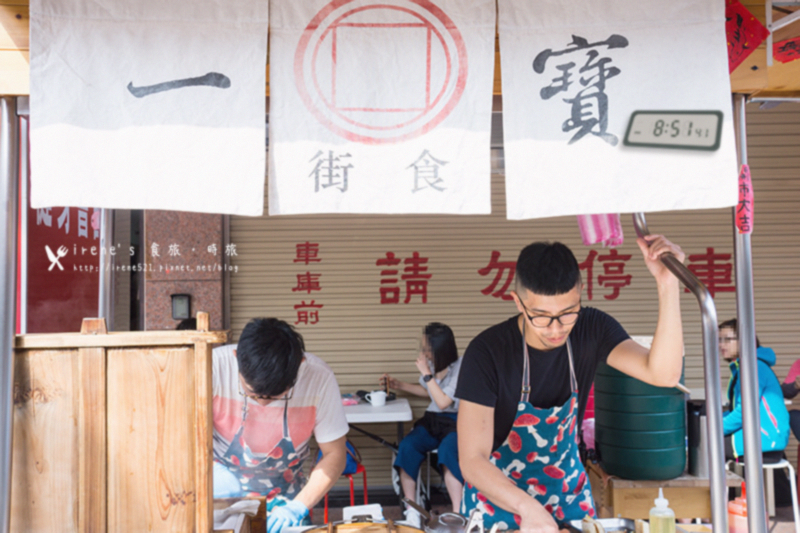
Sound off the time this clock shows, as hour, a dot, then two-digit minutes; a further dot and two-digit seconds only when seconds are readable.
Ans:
8.51
